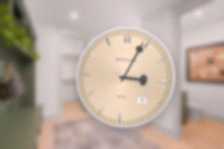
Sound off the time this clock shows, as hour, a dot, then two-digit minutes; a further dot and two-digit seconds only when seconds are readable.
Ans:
3.04
